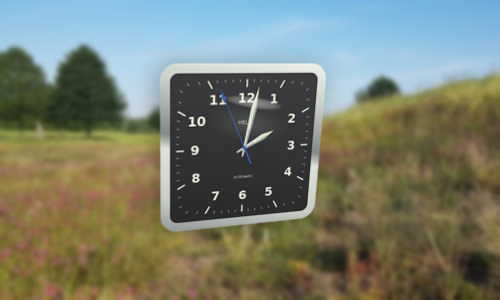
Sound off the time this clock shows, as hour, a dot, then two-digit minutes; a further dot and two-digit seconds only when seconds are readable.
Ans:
2.01.56
